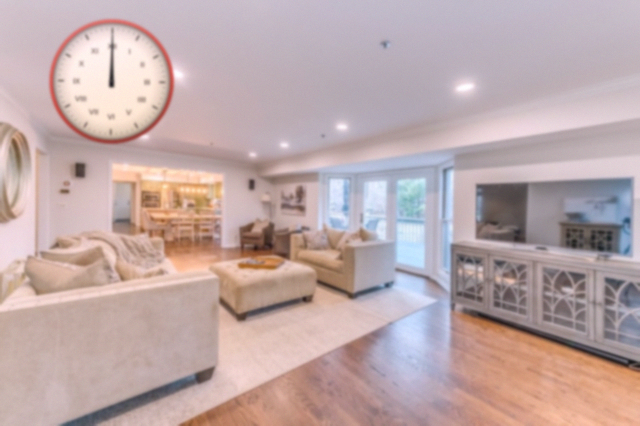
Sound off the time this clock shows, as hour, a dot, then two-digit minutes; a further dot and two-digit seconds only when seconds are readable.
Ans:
12.00
